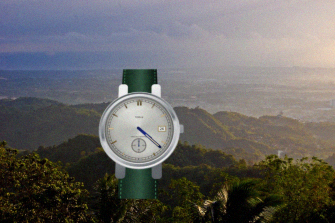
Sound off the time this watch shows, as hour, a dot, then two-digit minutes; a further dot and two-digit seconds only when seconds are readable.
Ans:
4.22
